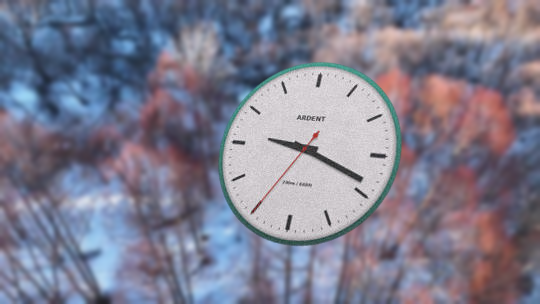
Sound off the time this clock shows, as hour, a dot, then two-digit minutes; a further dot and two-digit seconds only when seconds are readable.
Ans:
9.18.35
